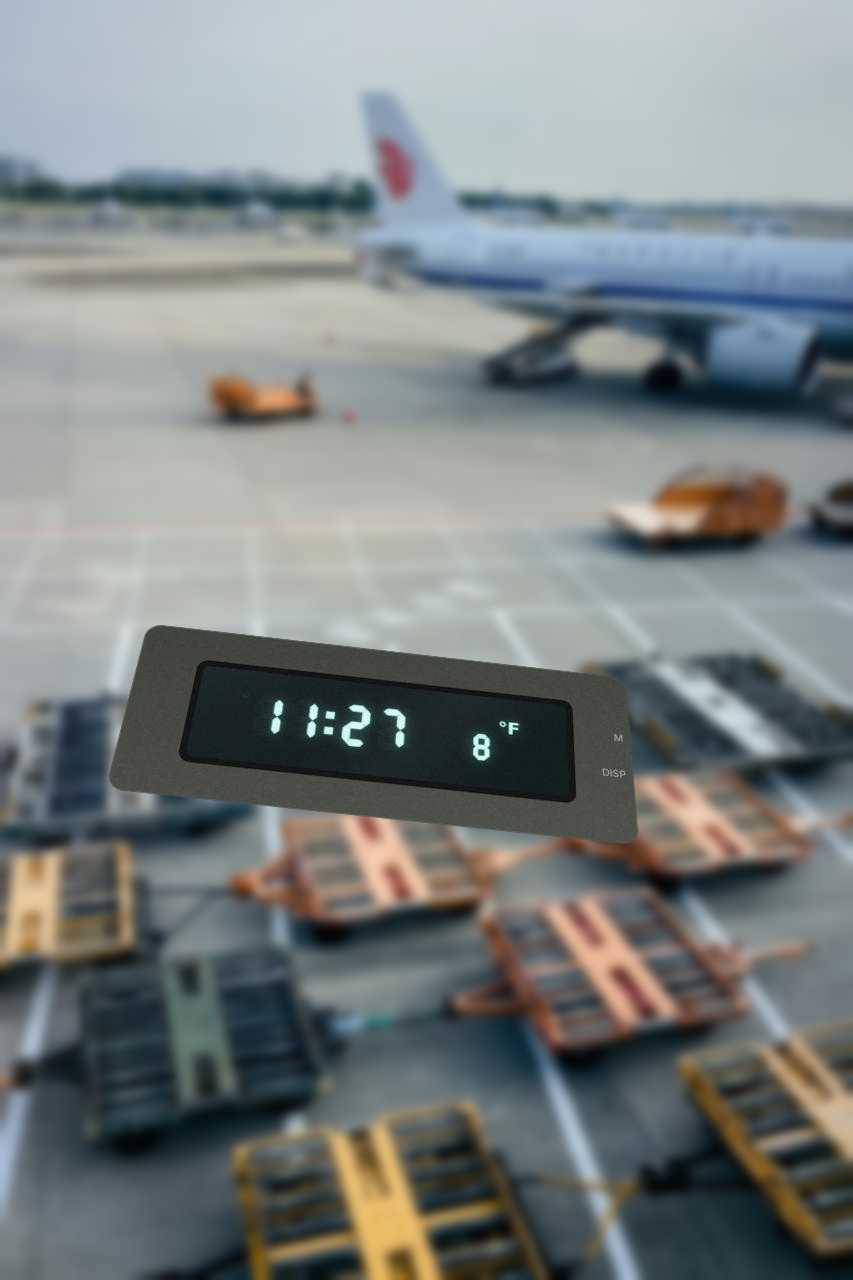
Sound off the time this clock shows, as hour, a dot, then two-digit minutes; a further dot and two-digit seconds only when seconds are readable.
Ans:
11.27
